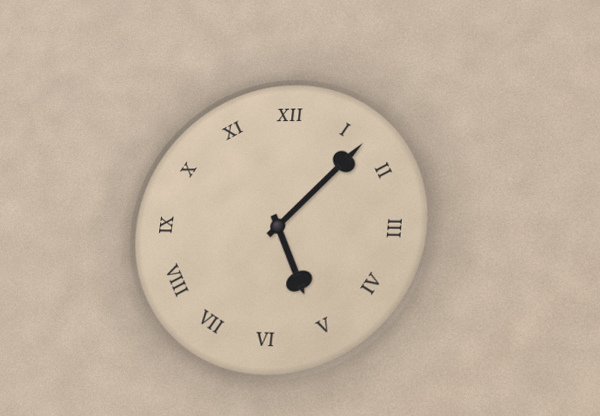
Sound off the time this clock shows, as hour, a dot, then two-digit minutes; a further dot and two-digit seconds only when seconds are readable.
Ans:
5.07
